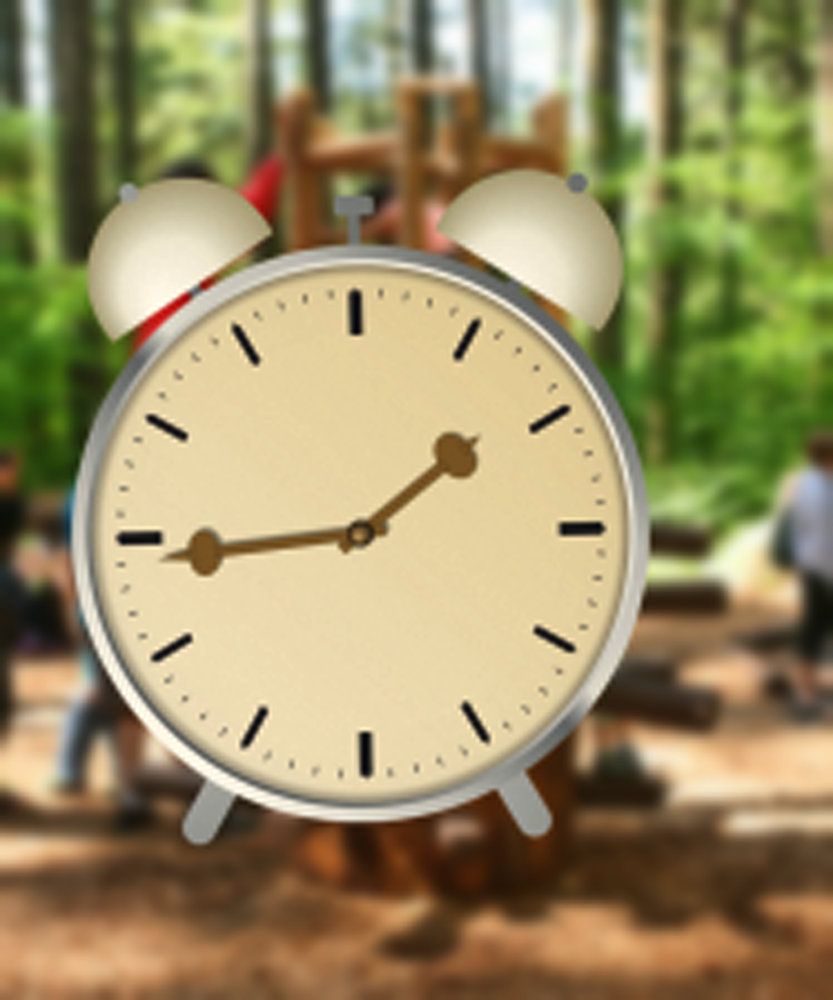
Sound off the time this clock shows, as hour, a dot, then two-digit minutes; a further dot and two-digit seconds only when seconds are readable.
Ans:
1.44
